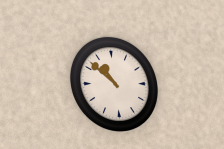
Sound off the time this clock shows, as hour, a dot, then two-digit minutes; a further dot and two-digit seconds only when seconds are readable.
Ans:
10.52
